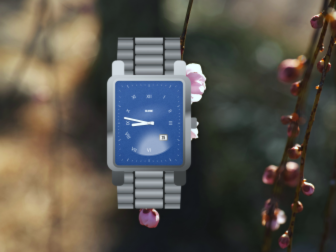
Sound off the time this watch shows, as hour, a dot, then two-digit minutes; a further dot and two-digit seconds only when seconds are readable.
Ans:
8.47
